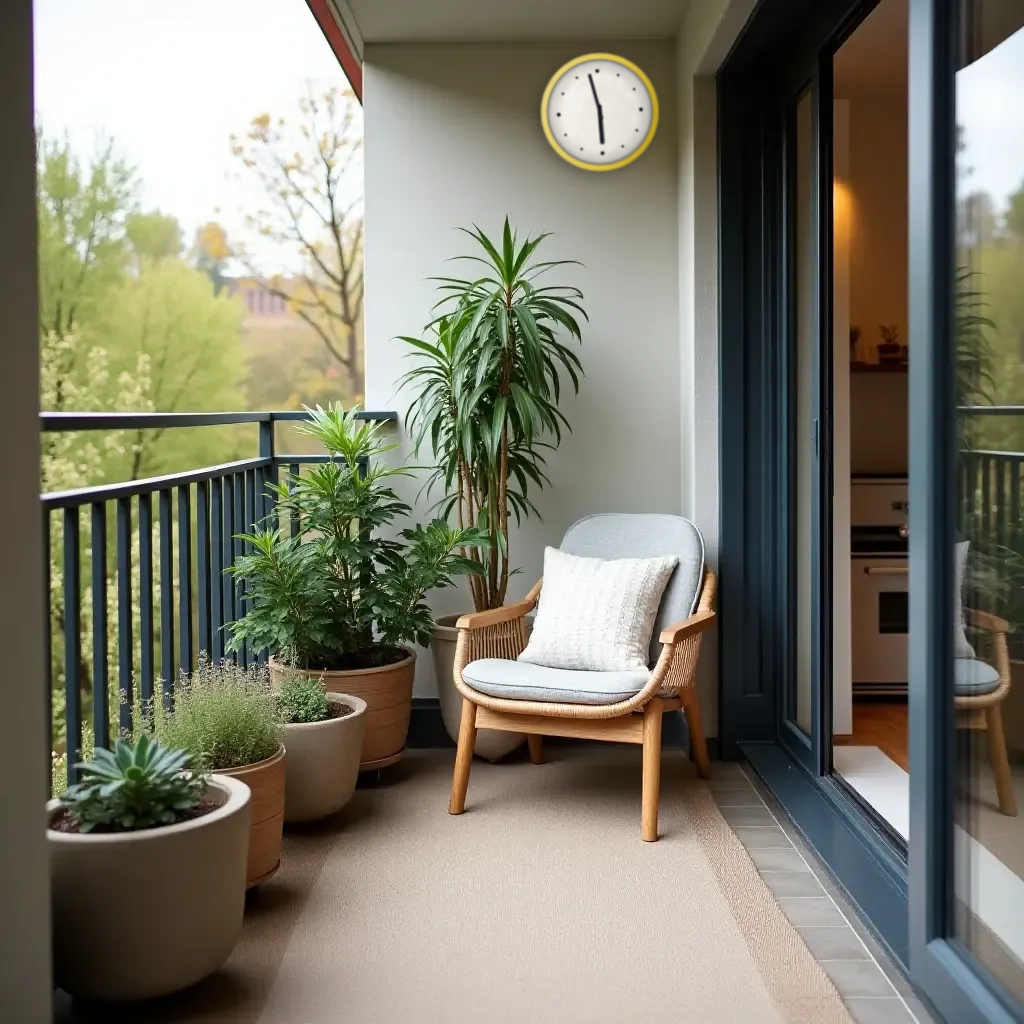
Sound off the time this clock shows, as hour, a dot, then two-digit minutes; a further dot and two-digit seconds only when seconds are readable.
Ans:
5.58
